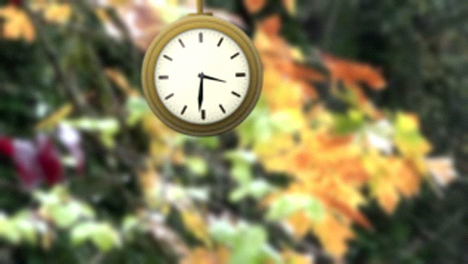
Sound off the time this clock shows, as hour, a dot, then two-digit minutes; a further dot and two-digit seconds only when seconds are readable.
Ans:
3.31
